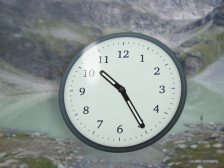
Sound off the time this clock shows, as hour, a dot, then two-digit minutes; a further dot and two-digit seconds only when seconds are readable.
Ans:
10.25
